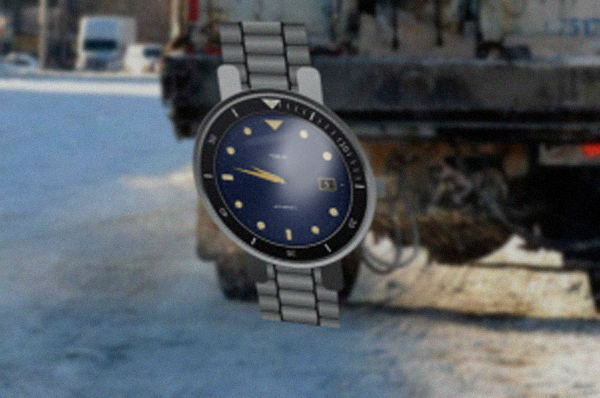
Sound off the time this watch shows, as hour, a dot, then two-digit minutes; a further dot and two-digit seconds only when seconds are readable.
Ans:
9.47
